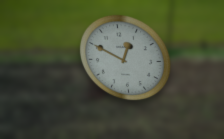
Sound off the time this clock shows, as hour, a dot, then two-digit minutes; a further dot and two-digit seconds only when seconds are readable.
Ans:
12.50
